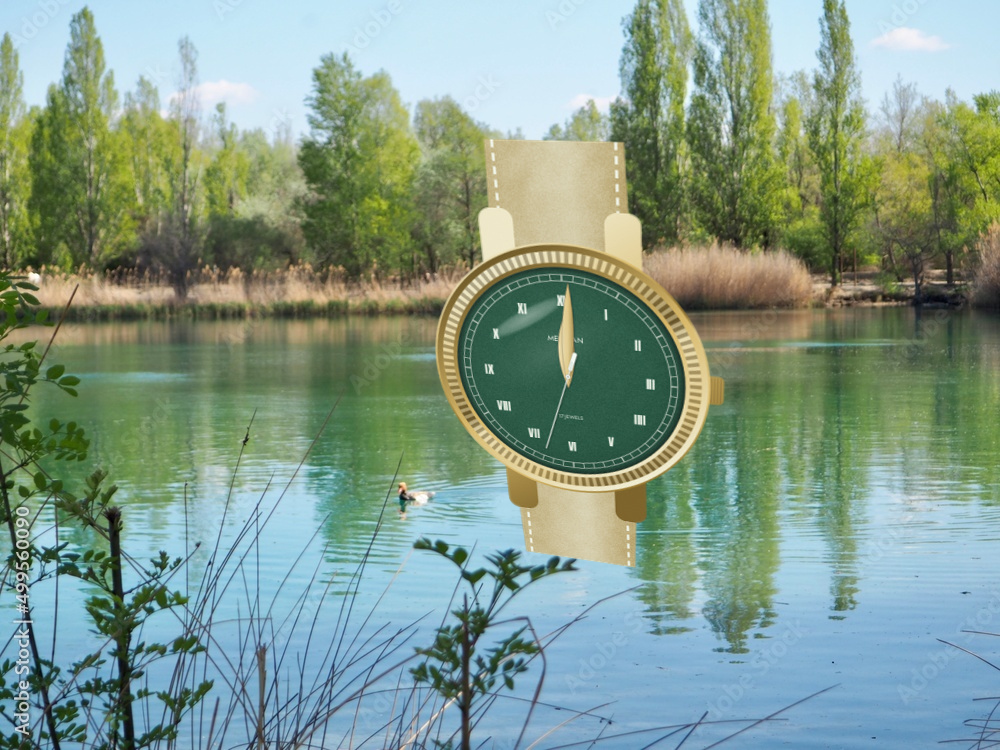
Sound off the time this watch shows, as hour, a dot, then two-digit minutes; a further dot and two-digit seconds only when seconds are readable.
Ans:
12.00.33
